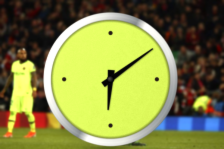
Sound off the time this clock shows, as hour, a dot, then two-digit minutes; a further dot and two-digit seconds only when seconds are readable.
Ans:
6.09
